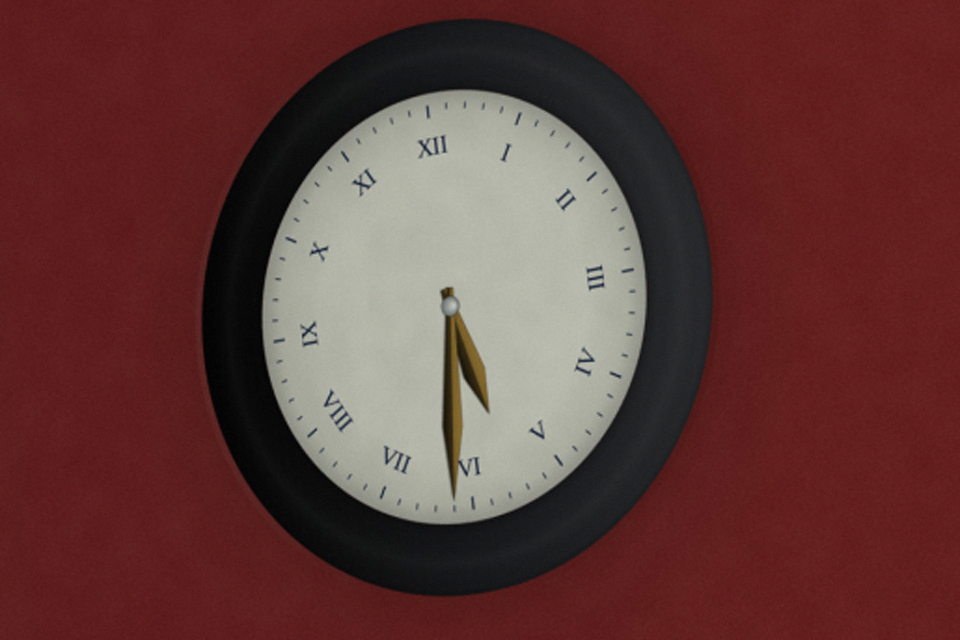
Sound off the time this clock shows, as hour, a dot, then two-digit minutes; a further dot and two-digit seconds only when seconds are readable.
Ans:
5.31
